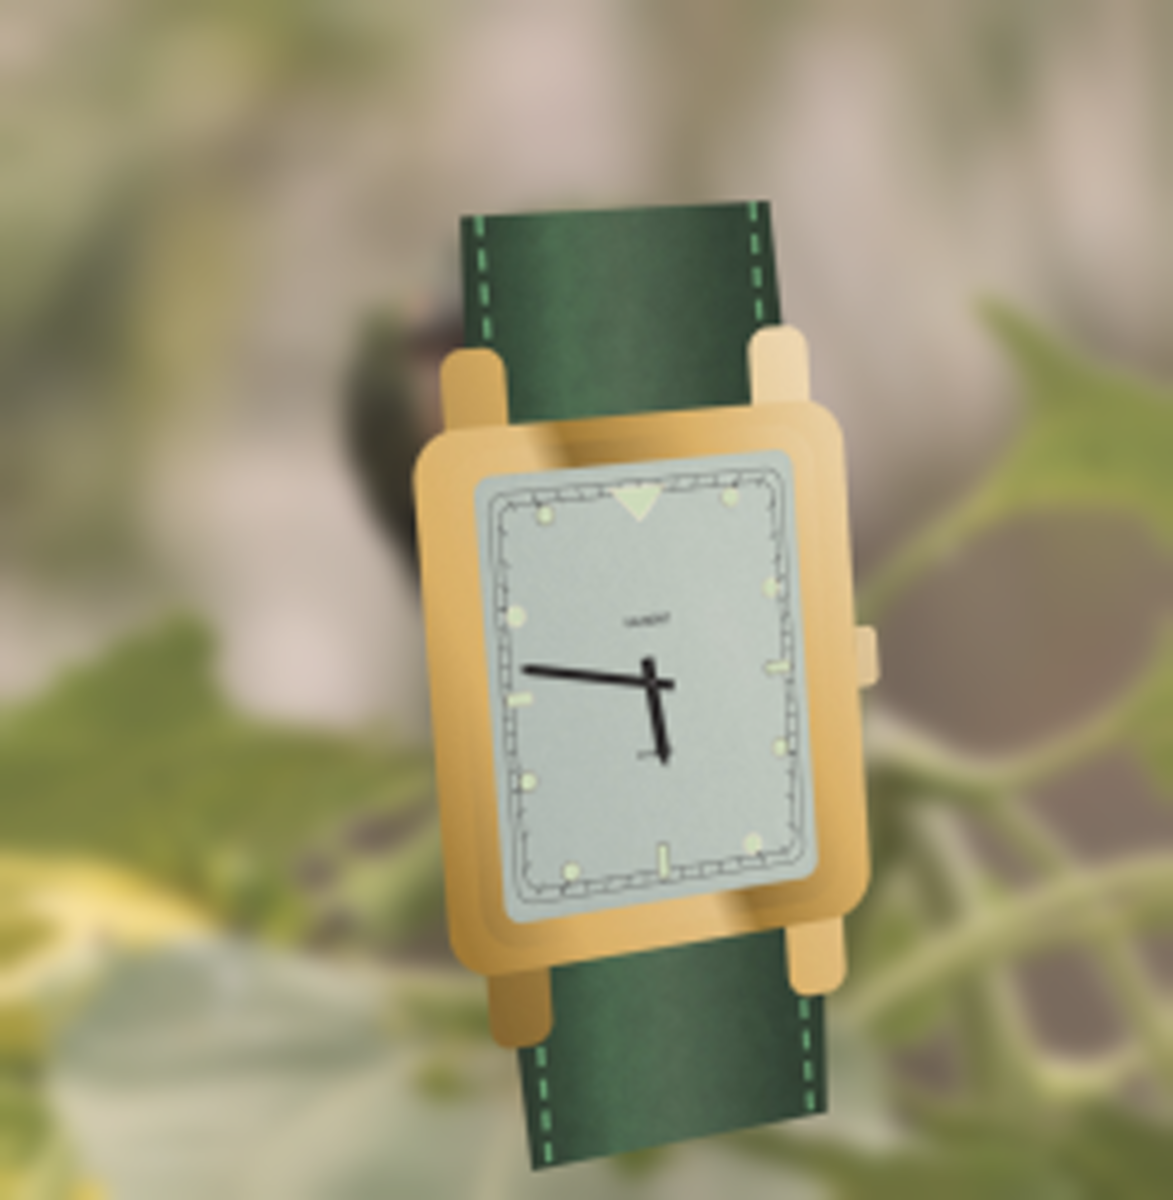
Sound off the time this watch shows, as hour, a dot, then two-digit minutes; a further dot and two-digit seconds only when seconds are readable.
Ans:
5.47
